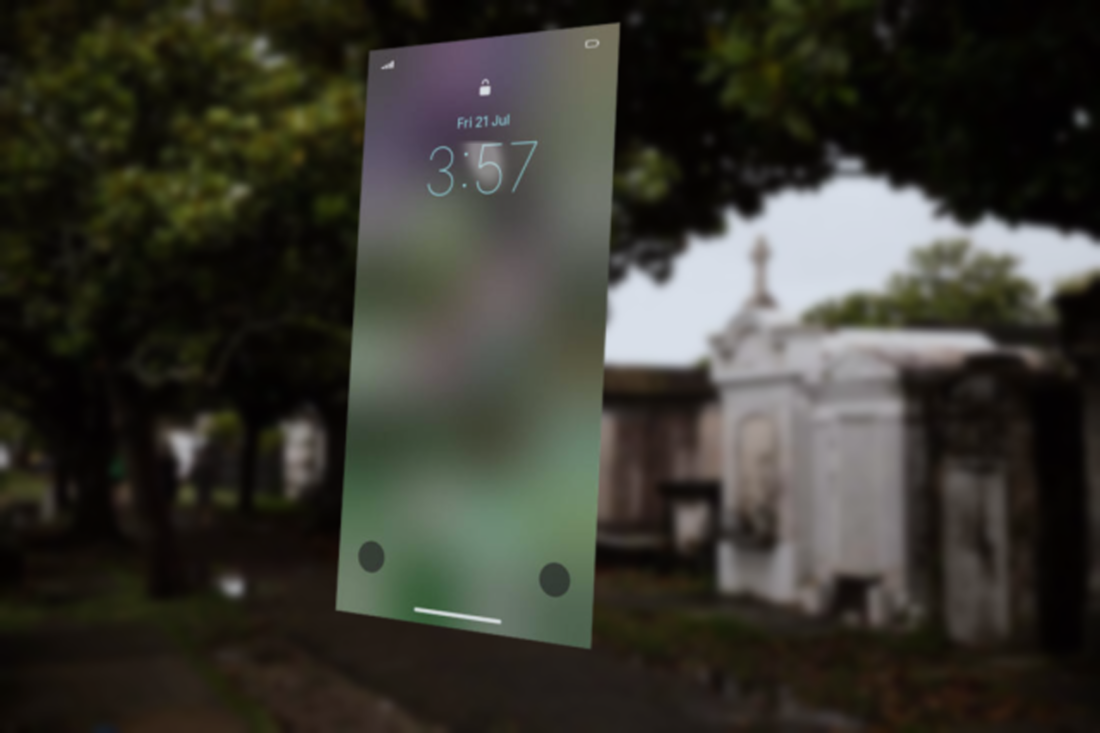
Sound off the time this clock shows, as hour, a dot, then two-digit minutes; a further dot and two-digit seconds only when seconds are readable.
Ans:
3.57
